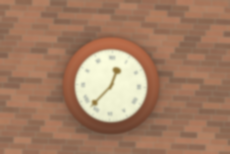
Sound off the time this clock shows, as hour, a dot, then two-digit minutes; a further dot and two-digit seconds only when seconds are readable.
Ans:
12.37
